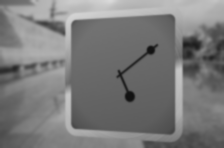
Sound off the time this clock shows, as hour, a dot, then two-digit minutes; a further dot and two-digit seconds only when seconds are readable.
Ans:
5.09
